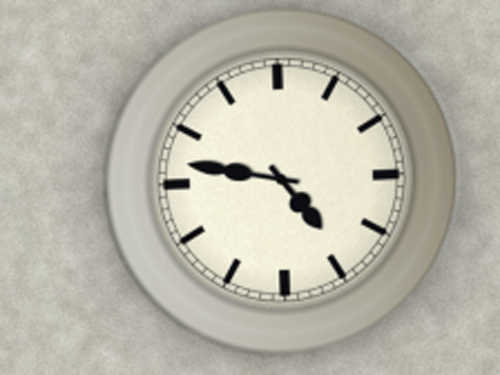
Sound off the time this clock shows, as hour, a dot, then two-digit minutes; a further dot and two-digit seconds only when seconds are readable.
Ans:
4.47
